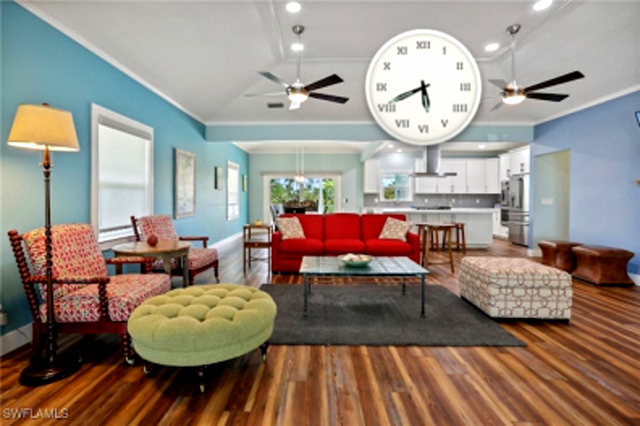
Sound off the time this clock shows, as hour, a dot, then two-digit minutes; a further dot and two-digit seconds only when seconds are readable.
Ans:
5.41
